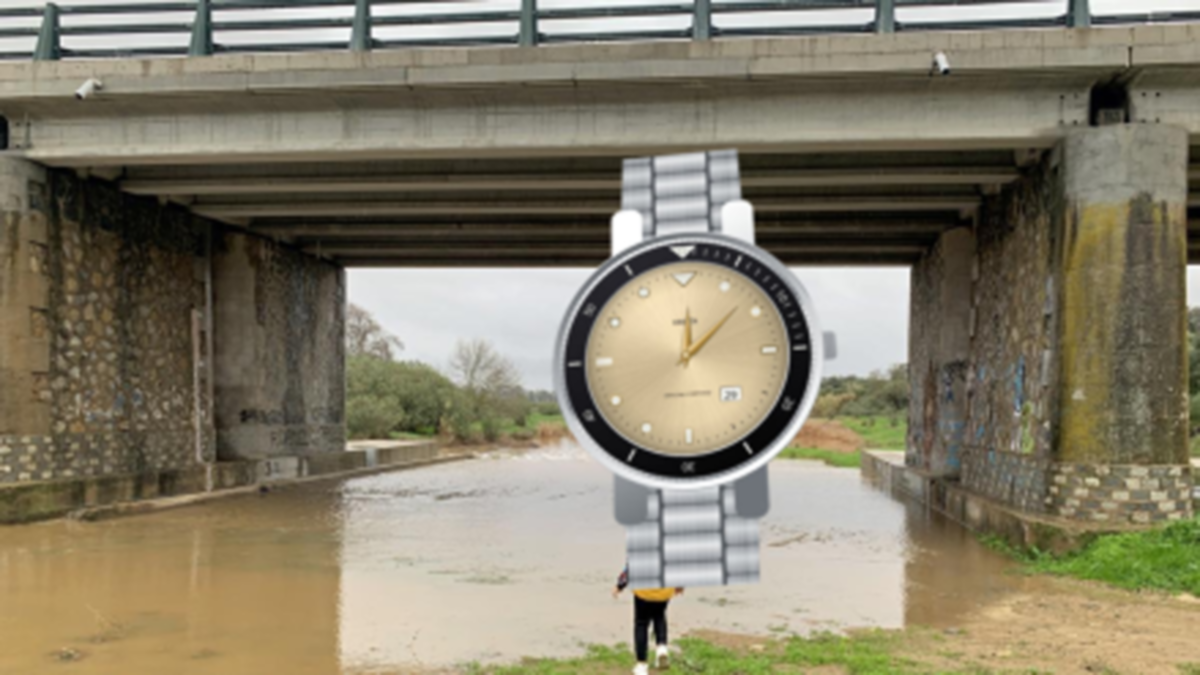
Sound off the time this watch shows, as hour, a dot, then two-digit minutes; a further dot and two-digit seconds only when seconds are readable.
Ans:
12.08
